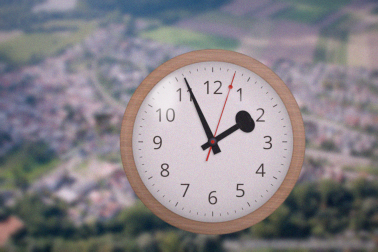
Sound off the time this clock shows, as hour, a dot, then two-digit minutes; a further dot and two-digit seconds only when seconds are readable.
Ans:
1.56.03
